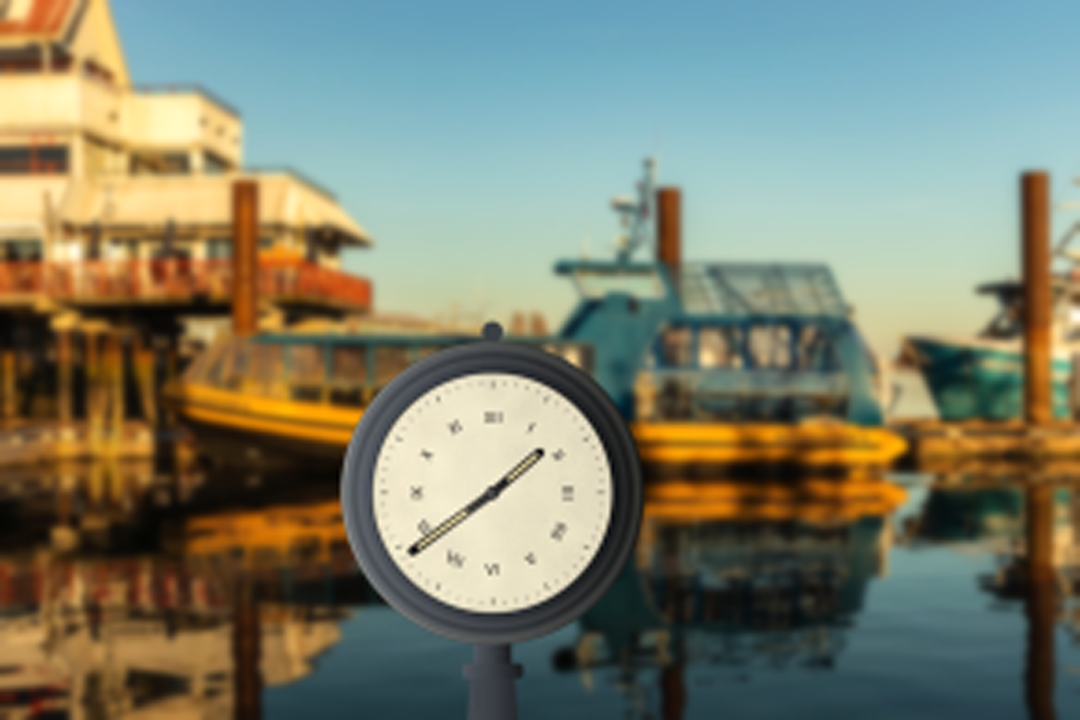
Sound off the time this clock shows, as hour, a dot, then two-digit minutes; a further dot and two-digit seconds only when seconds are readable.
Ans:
1.39
